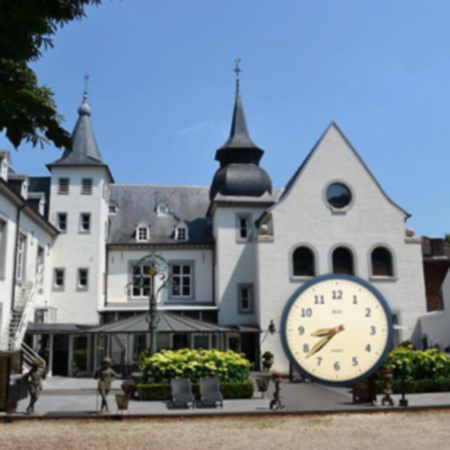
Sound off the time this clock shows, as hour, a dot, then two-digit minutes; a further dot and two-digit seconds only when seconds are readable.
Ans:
8.38
